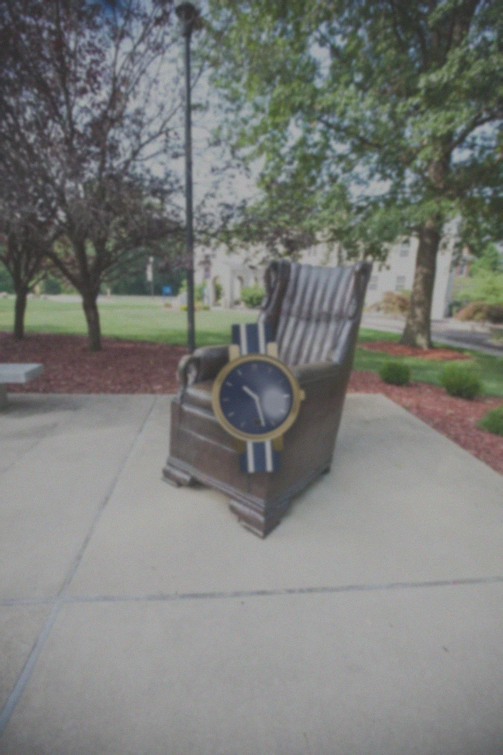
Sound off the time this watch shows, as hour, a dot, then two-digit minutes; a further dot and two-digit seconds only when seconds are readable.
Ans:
10.28
